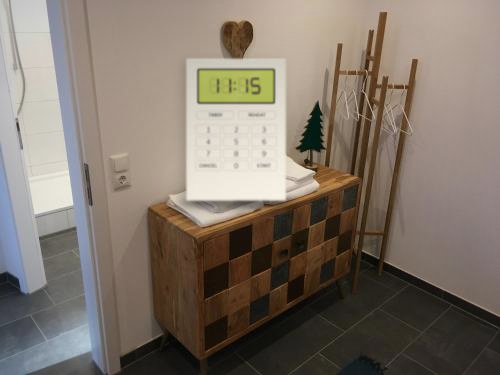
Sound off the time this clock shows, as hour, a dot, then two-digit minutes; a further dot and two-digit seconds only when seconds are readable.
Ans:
11.15
